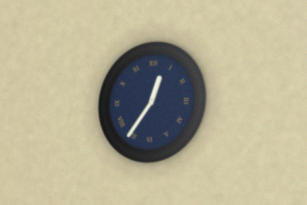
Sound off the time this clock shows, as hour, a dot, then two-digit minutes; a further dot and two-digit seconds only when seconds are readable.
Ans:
12.36
